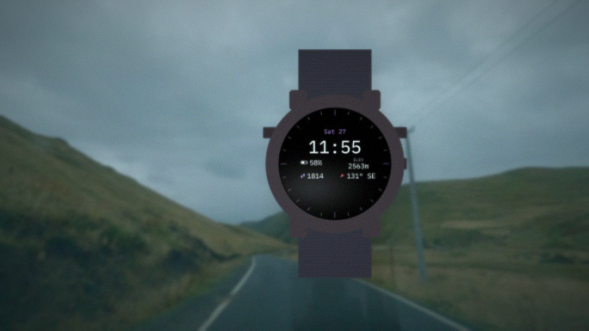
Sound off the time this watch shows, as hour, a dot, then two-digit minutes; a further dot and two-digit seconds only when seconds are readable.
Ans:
11.55
